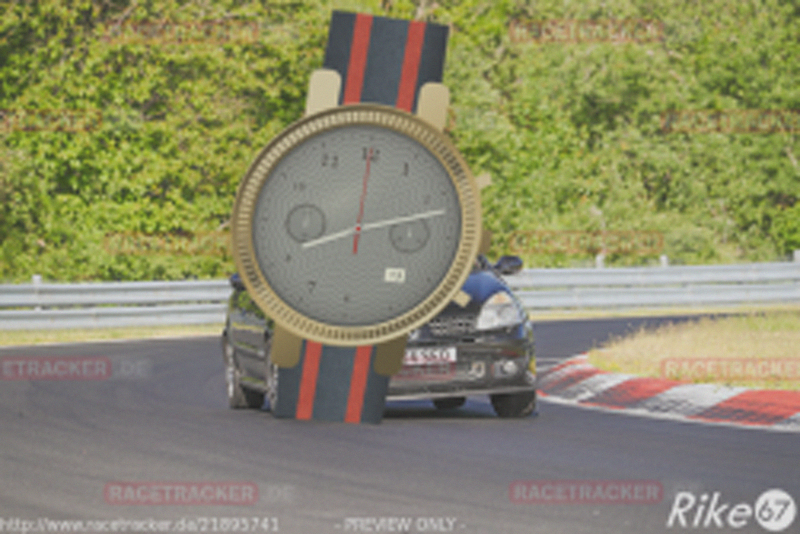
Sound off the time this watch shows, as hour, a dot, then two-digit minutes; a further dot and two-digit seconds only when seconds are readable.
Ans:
8.12
